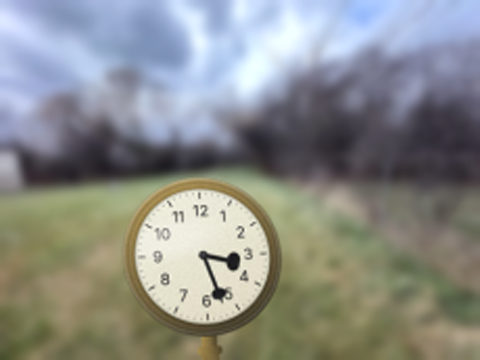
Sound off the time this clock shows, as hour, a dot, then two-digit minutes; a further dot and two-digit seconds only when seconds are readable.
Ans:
3.27
